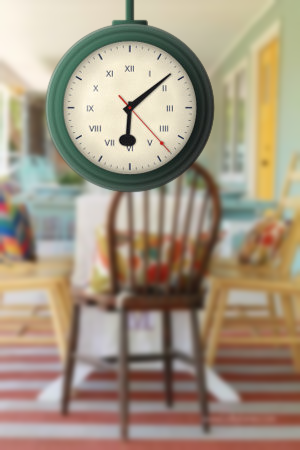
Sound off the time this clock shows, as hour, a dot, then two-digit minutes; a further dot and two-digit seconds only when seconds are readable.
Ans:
6.08.23
